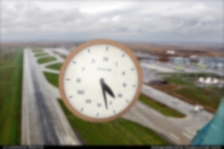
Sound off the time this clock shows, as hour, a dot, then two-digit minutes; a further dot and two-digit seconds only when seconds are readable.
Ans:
4.27
